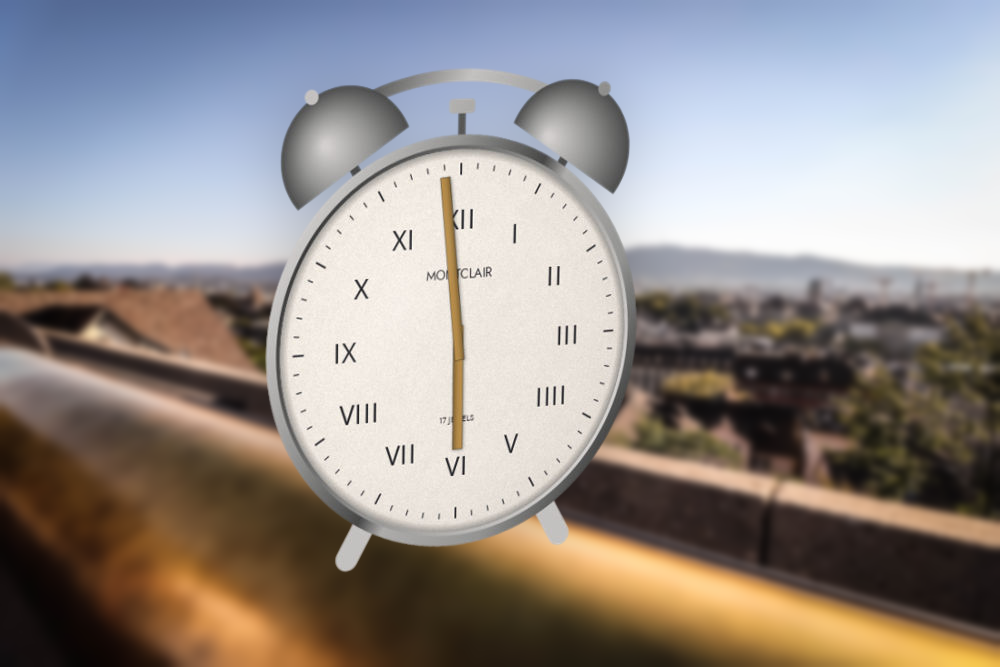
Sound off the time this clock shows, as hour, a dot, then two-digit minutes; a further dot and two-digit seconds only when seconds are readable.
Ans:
5.59
